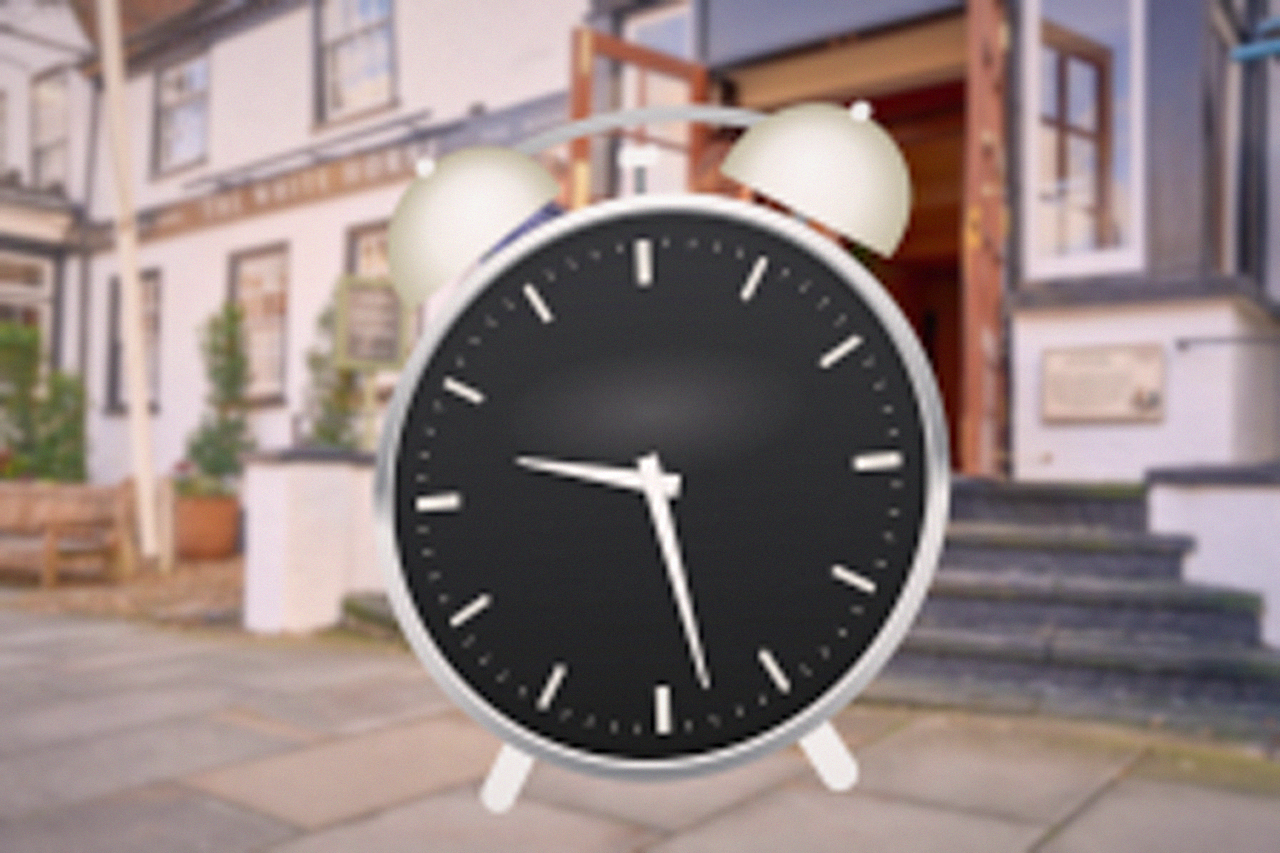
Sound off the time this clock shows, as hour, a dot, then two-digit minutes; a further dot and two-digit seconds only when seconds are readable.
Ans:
9.28
